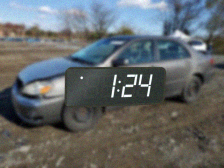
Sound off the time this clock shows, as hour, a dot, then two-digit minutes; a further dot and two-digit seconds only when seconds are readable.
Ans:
1.24
